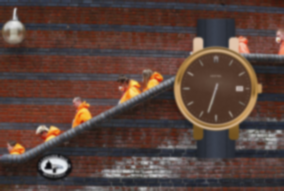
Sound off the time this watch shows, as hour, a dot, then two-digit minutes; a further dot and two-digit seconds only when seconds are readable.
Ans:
6.33
